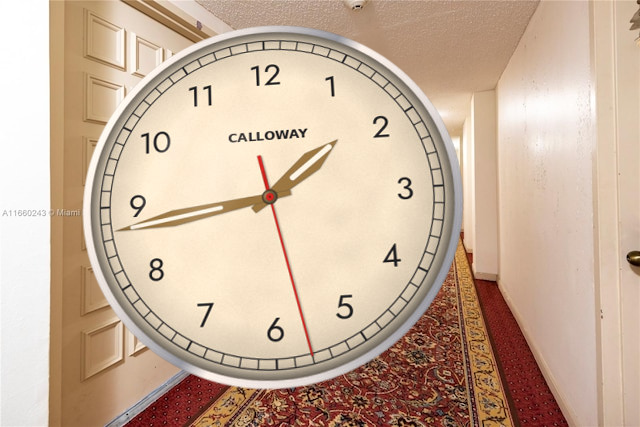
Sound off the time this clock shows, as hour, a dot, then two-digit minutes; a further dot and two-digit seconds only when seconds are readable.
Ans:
1.43.28
